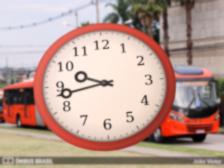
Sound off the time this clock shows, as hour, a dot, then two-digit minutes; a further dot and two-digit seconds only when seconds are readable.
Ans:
9.43
